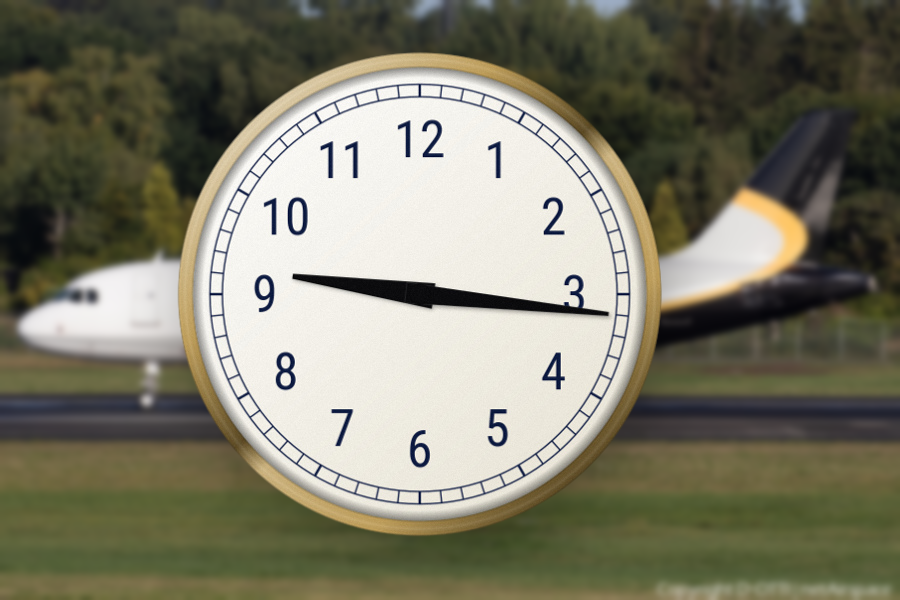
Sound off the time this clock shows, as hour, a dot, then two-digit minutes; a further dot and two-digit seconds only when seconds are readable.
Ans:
9.16
